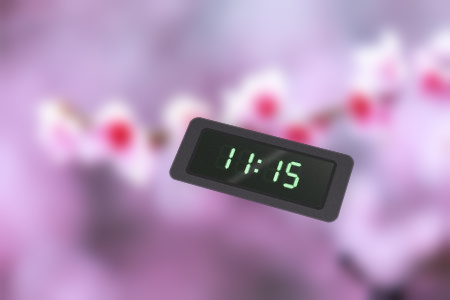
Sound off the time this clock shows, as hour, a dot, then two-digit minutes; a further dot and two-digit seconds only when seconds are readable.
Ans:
11.15
